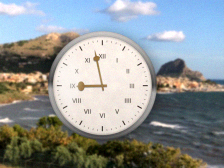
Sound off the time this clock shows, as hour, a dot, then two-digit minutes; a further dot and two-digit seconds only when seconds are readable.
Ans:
8.58
